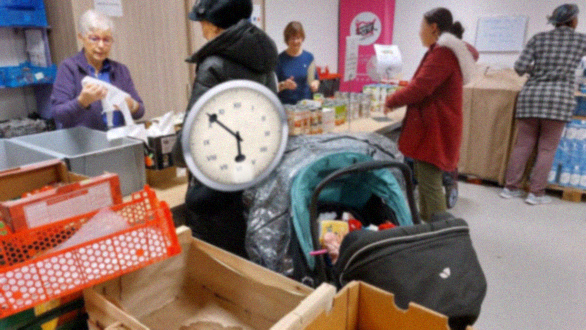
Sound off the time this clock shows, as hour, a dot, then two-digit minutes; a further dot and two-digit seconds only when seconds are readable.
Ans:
5.52
